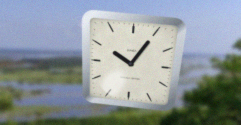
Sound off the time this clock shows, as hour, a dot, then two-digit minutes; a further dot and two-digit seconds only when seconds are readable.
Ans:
10.05
